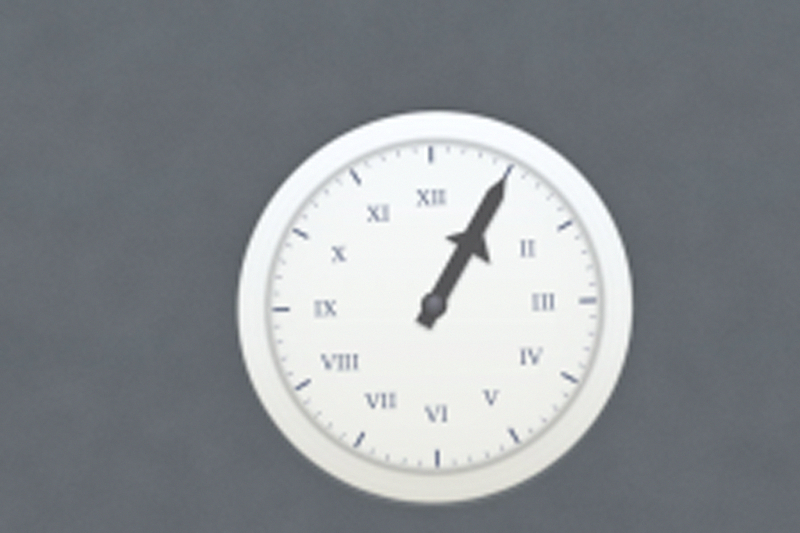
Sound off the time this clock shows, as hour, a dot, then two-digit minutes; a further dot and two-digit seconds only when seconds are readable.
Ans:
1.05
